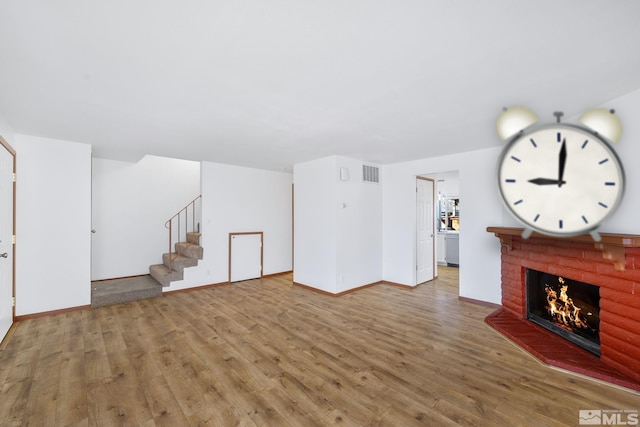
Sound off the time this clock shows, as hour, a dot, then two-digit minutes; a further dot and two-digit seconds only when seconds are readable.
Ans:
9.01
